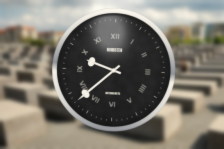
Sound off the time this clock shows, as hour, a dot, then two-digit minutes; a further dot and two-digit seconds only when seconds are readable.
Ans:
9.38
